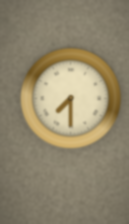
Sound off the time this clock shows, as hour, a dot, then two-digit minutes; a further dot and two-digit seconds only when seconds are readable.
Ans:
7.30
